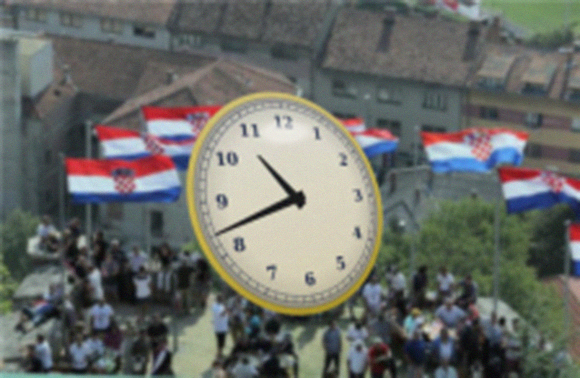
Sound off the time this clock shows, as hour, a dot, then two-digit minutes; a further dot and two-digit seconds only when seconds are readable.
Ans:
10.42
